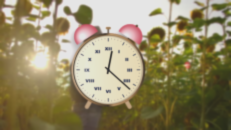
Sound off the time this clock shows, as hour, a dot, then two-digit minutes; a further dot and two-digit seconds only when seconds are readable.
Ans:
12.22
